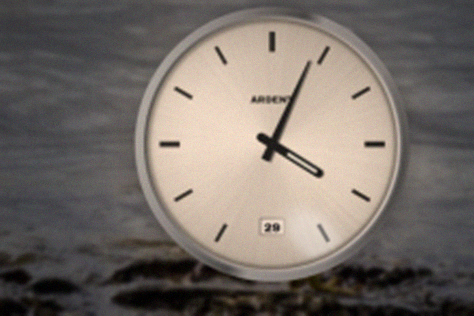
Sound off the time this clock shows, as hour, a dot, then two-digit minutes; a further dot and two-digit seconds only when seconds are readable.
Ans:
4.04
